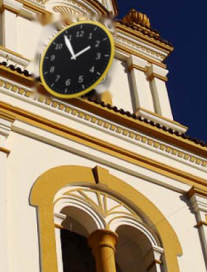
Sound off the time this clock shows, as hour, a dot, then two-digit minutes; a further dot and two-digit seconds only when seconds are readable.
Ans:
1.54
